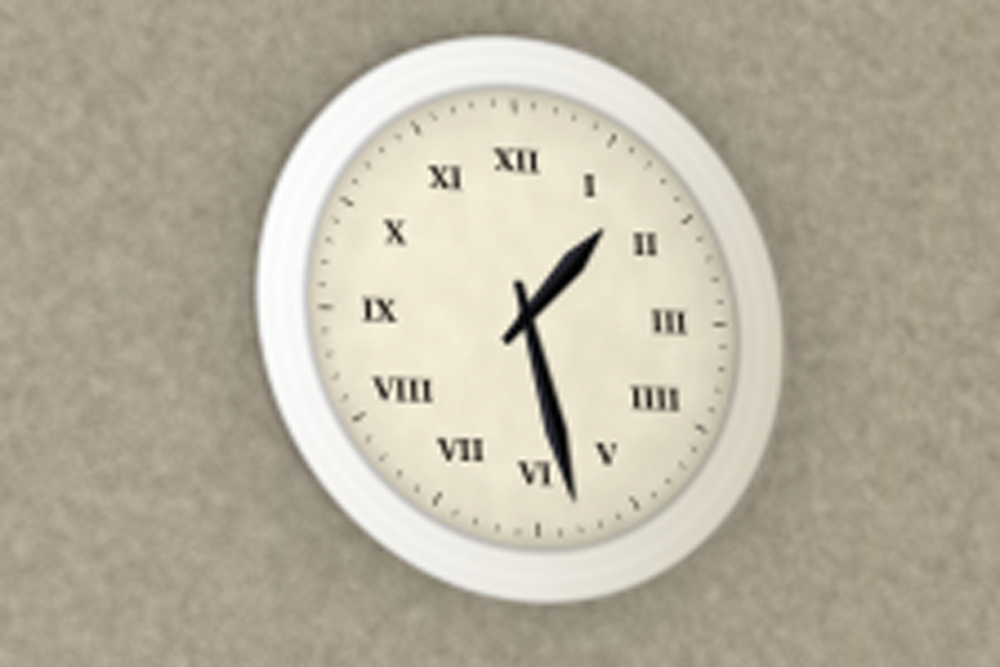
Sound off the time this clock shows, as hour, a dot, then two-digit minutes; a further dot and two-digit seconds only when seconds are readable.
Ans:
1.28
